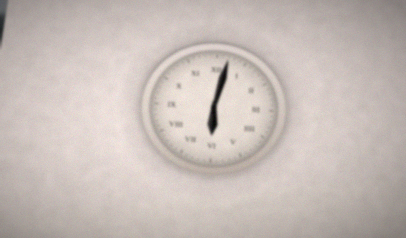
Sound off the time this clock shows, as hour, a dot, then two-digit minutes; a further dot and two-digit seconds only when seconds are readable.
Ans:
6.02
